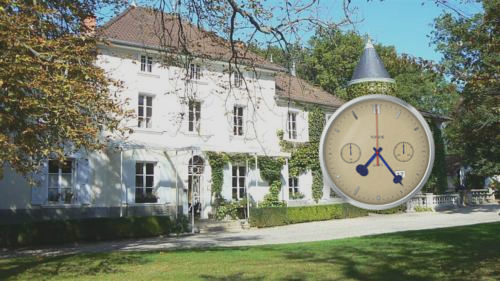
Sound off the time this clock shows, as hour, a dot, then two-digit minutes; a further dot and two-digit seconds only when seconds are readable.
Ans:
7.24
